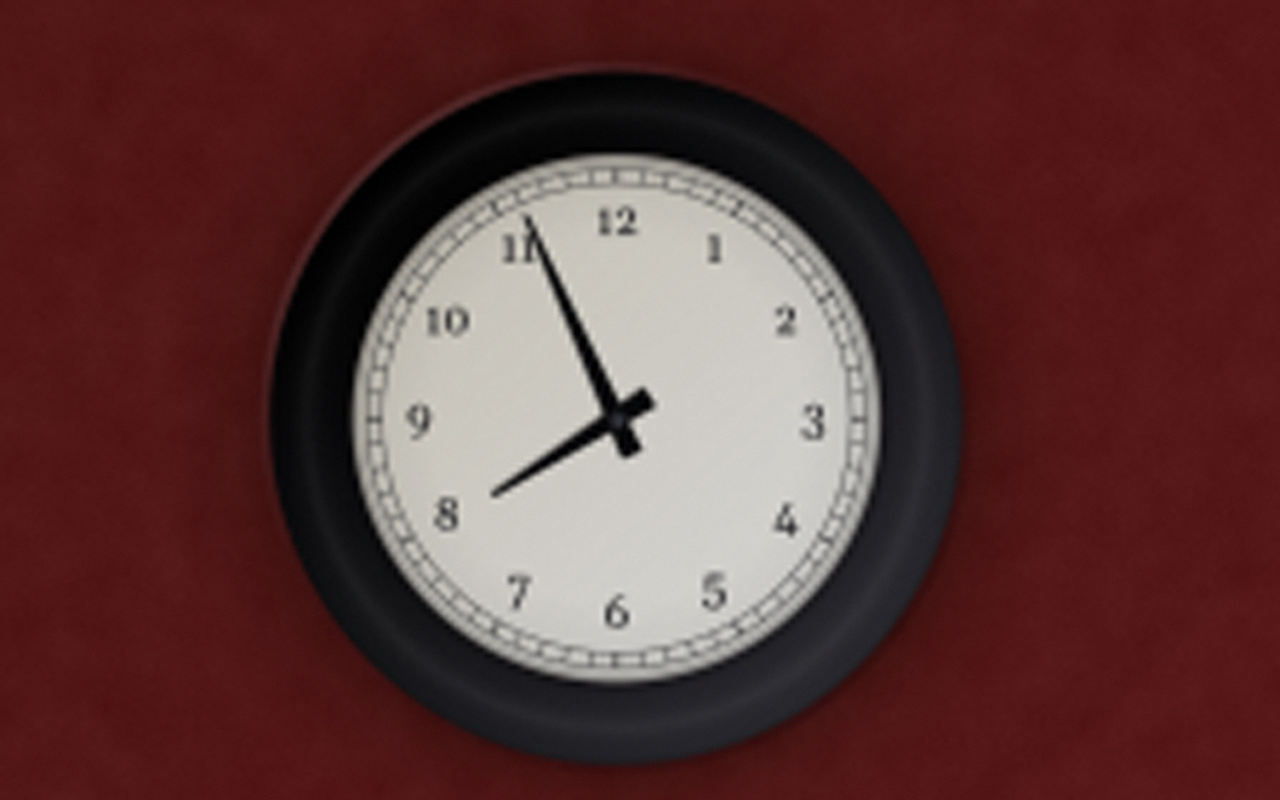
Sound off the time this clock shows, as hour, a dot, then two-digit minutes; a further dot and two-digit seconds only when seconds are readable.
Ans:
7.56
